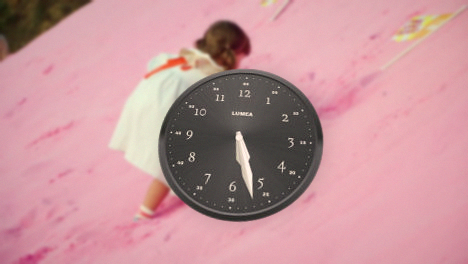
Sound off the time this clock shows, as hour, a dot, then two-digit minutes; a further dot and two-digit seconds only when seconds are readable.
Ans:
5.27
